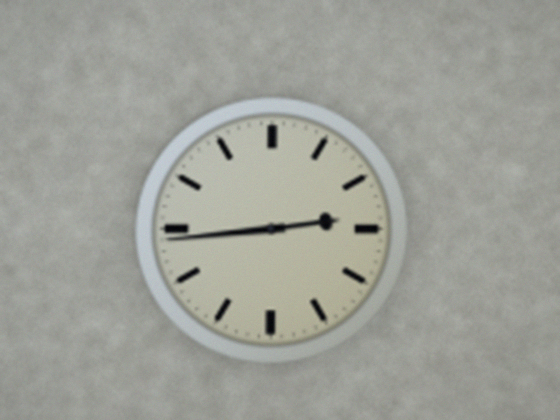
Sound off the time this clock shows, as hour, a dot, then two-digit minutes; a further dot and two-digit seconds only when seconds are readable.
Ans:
2.44
